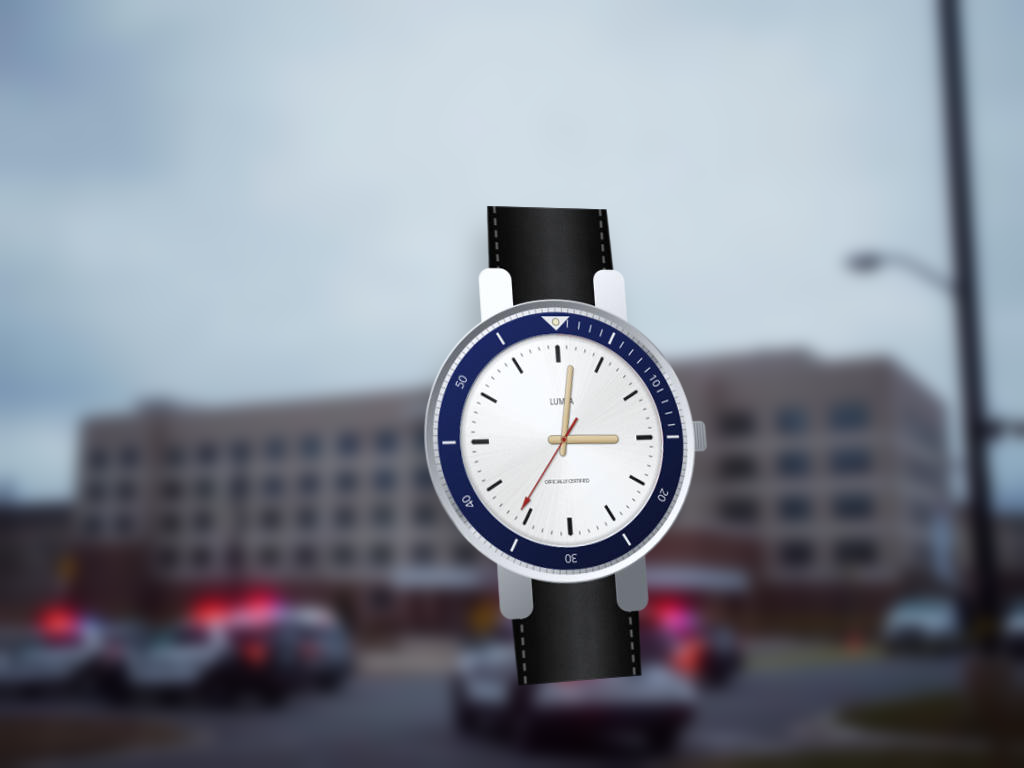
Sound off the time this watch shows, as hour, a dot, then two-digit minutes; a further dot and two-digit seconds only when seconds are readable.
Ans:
3.01.36
